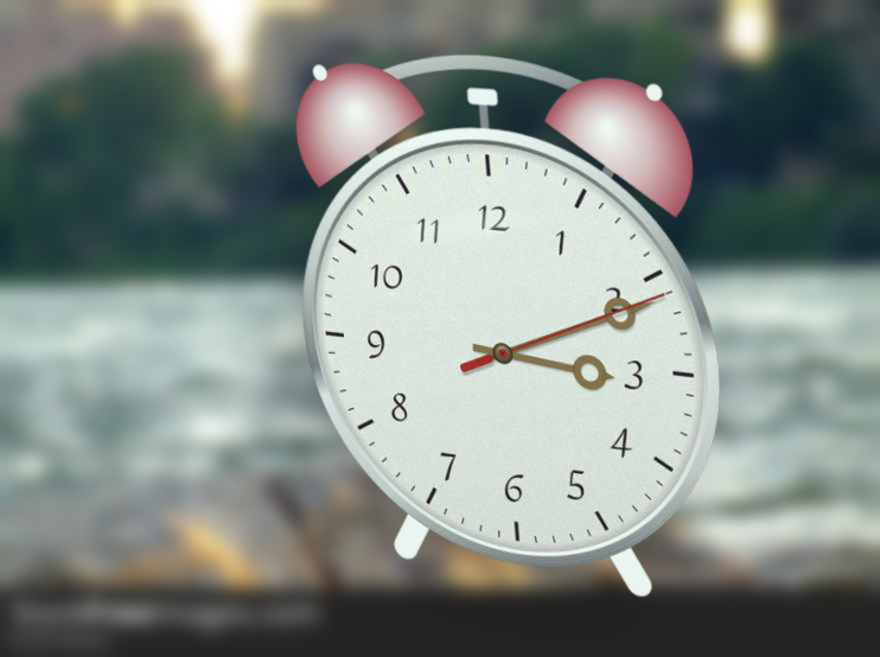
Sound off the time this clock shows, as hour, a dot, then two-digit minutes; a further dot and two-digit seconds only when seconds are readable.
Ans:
3.11.11
